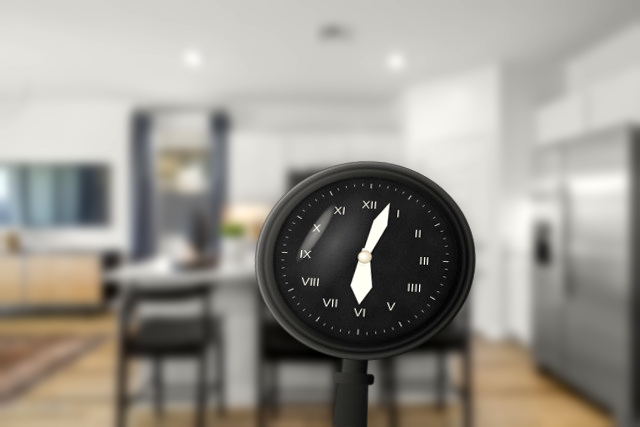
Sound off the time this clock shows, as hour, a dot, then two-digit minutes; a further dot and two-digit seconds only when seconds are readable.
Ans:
6.03
